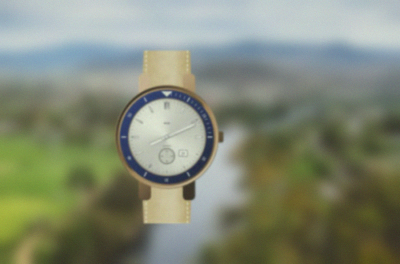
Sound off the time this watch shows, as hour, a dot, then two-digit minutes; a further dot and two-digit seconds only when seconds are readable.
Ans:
8.11
